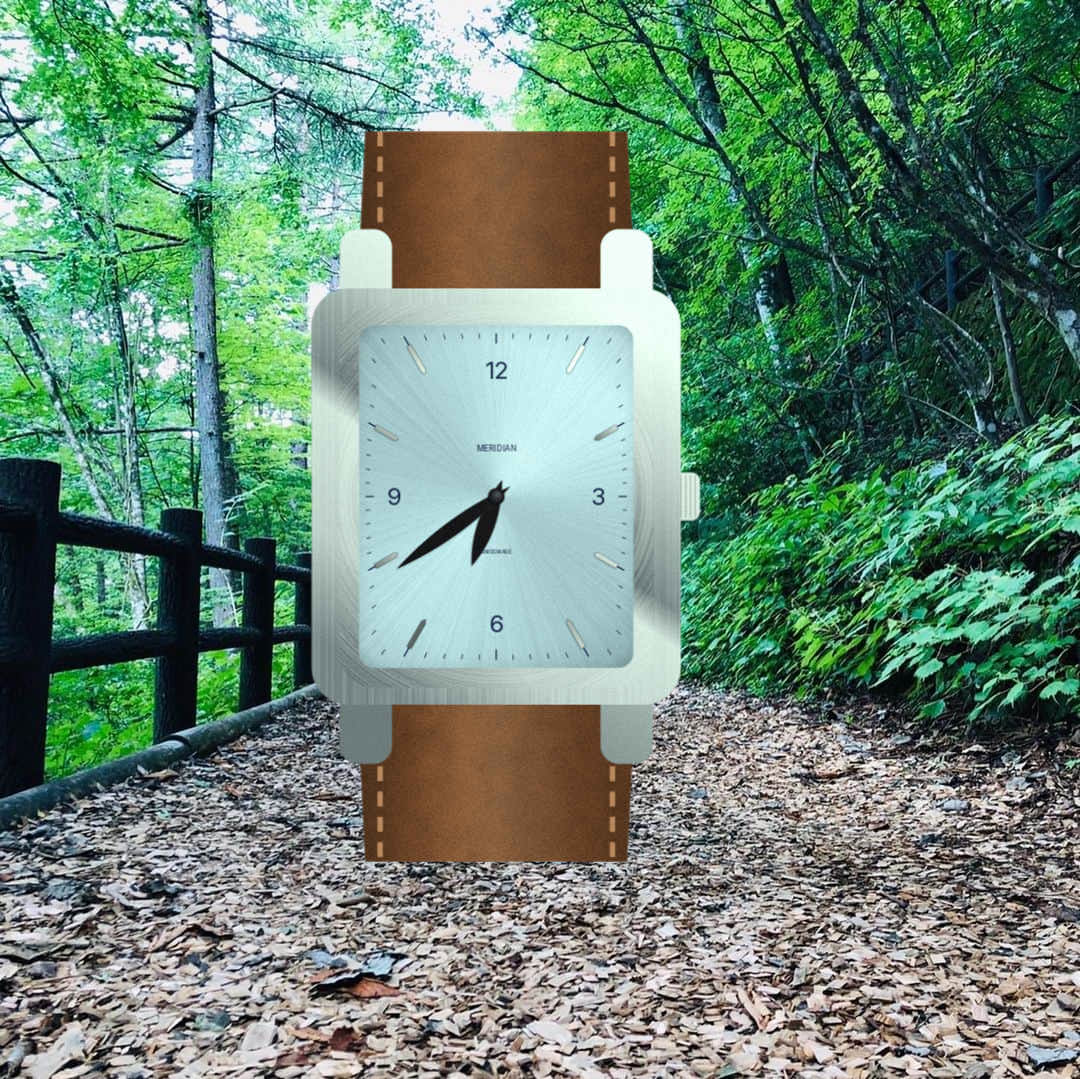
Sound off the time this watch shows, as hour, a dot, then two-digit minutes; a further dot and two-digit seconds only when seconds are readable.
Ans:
6.39
